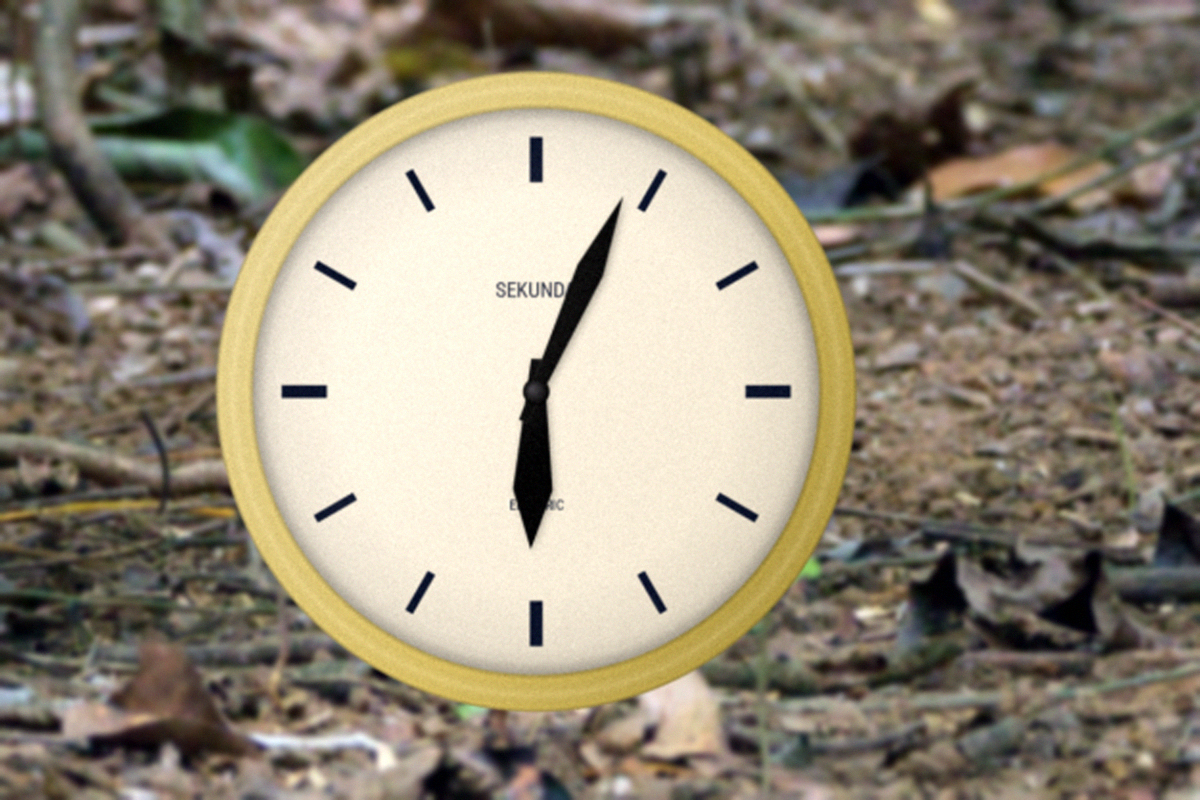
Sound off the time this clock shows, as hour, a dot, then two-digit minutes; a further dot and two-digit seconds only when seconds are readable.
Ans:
6.04
